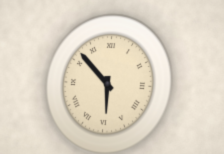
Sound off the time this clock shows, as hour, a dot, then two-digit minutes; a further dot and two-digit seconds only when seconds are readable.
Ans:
5.52
